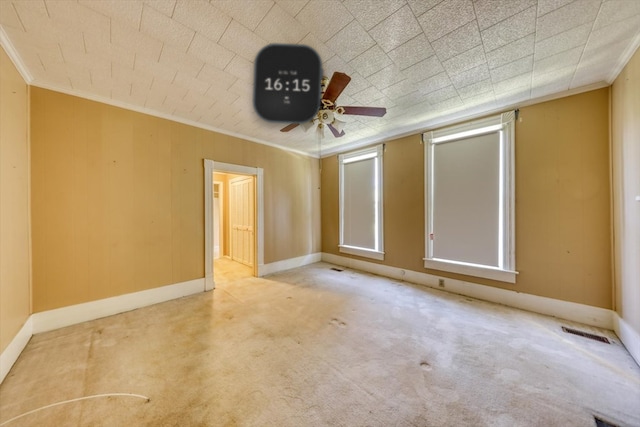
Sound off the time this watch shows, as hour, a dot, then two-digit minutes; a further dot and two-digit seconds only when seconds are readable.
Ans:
16.15
